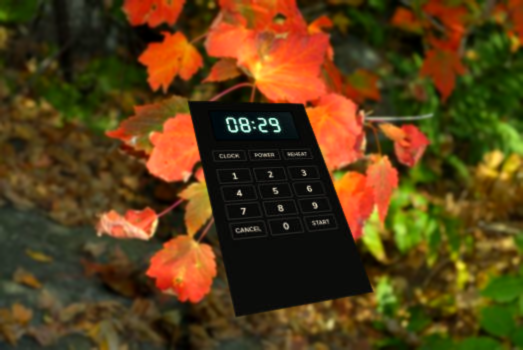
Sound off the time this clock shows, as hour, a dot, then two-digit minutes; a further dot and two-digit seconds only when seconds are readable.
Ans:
8.29
